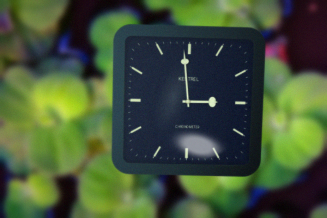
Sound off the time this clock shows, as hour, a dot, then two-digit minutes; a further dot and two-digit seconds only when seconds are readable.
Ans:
2.59
